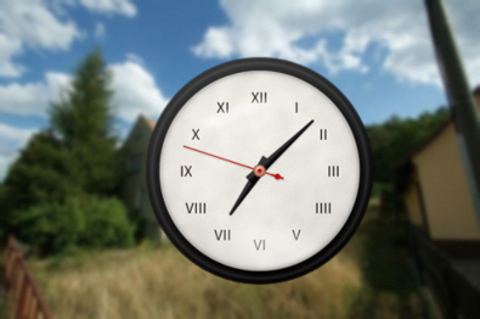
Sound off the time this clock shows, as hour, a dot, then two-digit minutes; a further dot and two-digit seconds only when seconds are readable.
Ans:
7.07.48
